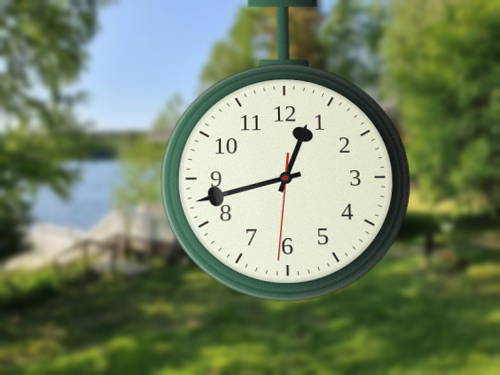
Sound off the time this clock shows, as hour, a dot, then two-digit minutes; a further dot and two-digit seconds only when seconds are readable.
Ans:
12.42.31
